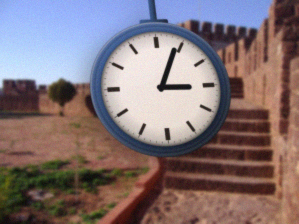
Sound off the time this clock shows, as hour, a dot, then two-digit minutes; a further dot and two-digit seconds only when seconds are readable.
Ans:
3.04
